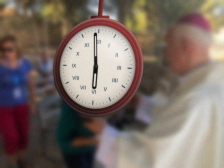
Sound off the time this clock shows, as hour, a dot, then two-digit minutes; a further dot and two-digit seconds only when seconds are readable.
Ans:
5.59
